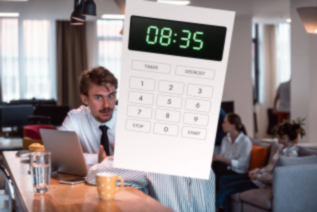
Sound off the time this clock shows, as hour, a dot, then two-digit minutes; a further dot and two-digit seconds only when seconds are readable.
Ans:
8.35
